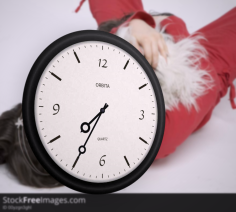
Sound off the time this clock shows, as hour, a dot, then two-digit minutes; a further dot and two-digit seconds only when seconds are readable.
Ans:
7.35
